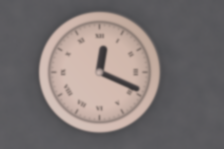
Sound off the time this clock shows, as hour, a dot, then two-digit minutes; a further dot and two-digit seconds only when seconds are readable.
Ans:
12.19
